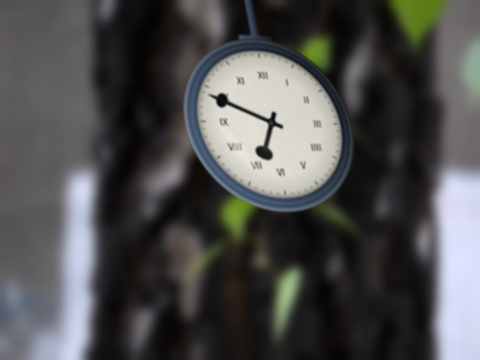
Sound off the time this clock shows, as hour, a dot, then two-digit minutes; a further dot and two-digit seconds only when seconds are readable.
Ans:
6.49
